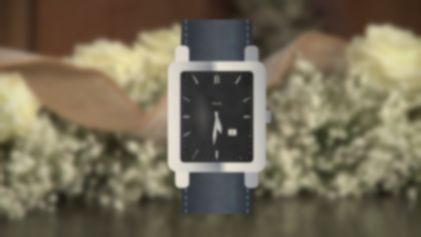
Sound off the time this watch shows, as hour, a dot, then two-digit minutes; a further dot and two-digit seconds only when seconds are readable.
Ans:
5.31
